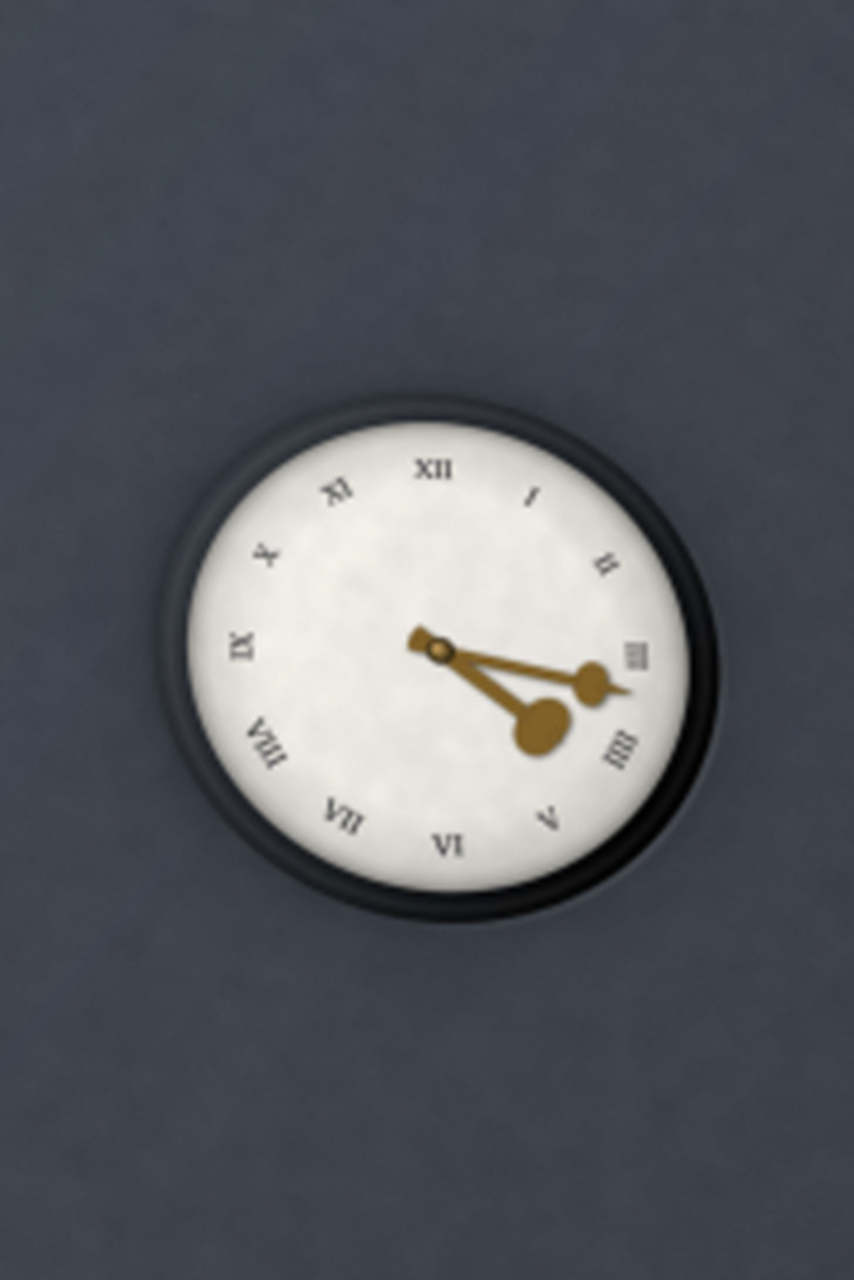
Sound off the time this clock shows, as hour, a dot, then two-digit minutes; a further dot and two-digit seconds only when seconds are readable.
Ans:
4.17
